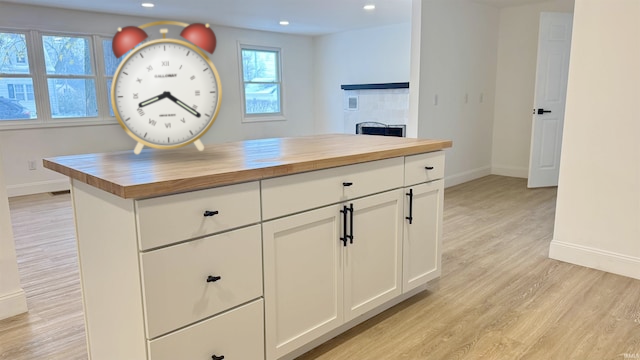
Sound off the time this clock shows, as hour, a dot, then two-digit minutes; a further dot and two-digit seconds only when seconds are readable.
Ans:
8.21
